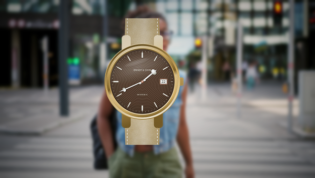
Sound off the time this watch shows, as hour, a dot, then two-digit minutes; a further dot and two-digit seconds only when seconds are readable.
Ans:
1.41
